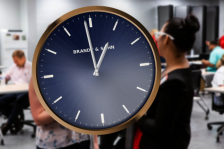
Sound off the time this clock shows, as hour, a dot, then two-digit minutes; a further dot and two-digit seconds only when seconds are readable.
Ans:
12.59
